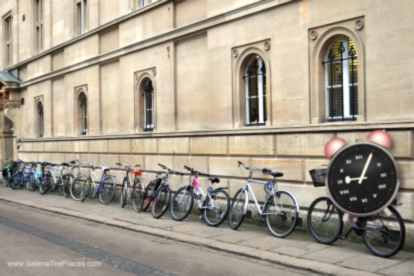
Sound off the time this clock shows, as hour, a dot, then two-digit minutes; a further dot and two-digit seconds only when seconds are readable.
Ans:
9.05
